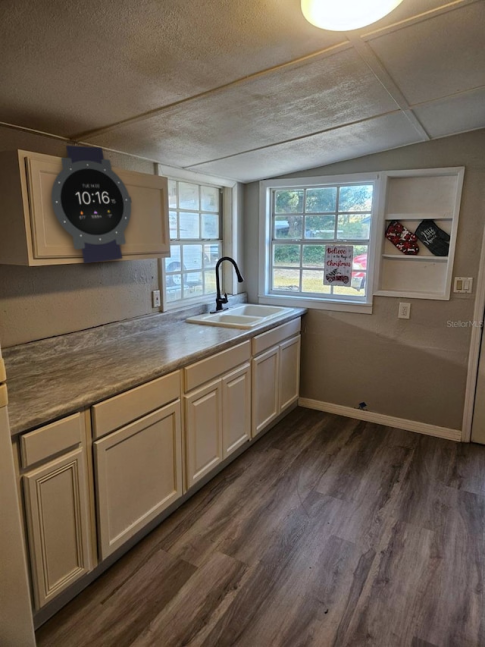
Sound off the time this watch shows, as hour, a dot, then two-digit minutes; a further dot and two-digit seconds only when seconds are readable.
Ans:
10.16
